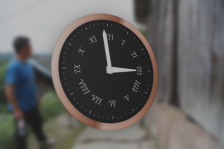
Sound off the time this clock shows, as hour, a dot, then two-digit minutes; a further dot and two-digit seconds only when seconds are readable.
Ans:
2.59
